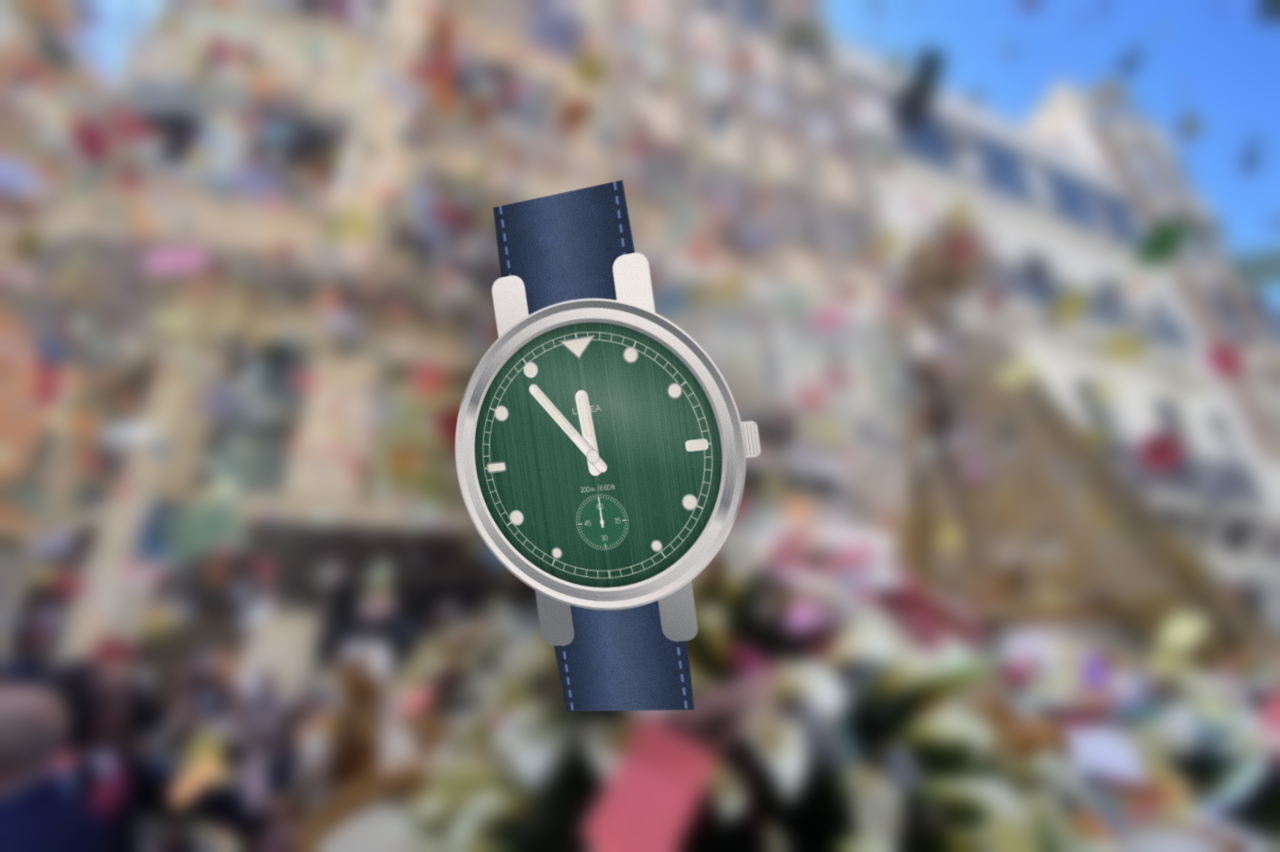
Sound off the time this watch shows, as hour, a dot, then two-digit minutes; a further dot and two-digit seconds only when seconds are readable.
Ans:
11.54
